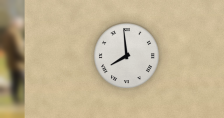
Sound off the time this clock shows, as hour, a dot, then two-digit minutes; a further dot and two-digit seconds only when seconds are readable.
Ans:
7.59
